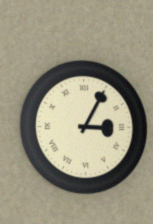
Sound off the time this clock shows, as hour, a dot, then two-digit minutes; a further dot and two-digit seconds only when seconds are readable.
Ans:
3.05
